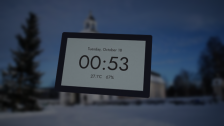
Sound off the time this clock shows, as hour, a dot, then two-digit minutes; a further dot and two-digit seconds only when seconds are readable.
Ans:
0.53
